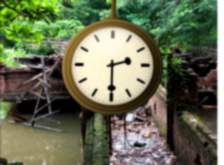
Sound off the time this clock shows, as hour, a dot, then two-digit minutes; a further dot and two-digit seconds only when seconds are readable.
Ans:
2.30
